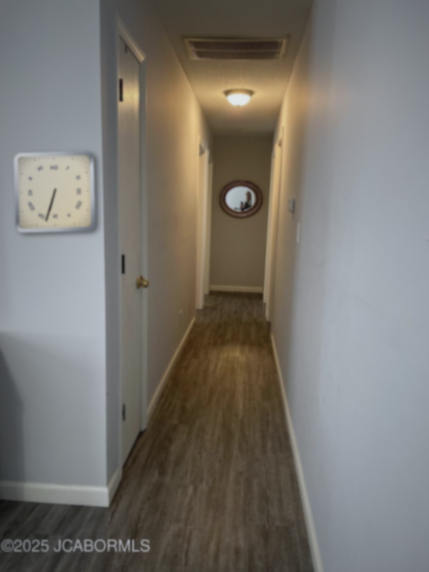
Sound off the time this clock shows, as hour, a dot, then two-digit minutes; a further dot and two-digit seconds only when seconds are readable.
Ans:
6.33
